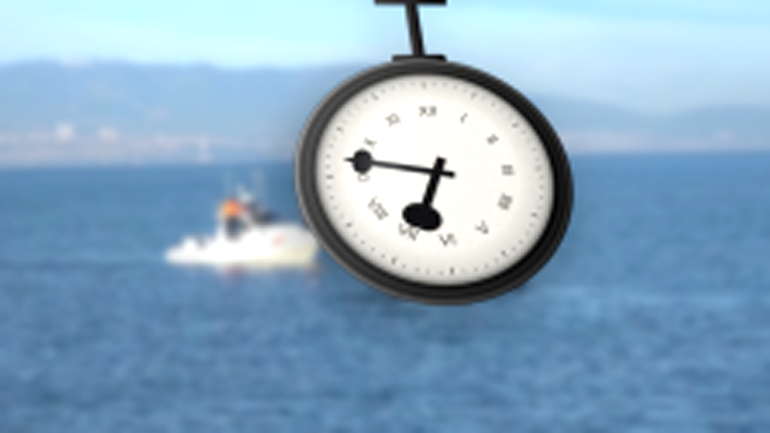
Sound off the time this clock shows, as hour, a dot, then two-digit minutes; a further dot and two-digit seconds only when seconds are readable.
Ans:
6.47
